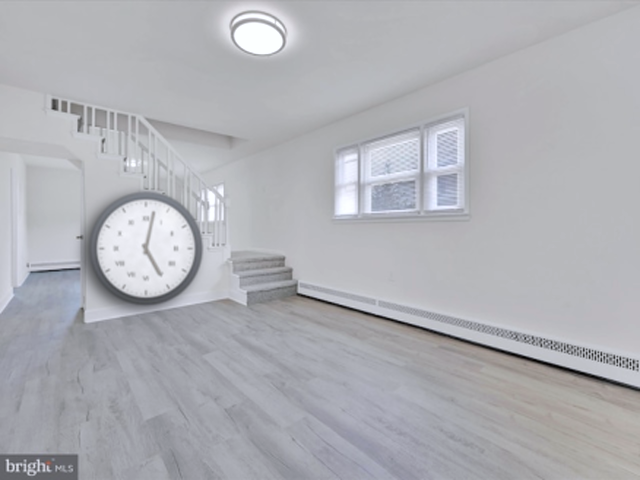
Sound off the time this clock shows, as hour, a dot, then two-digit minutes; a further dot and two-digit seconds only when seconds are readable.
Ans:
5.02
